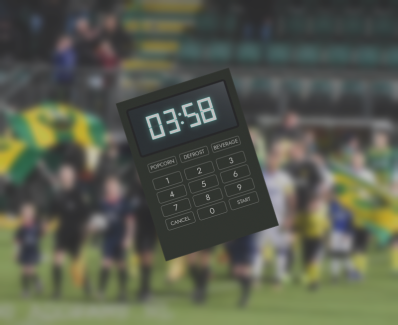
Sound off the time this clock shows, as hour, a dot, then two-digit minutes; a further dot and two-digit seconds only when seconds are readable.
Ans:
3.58
